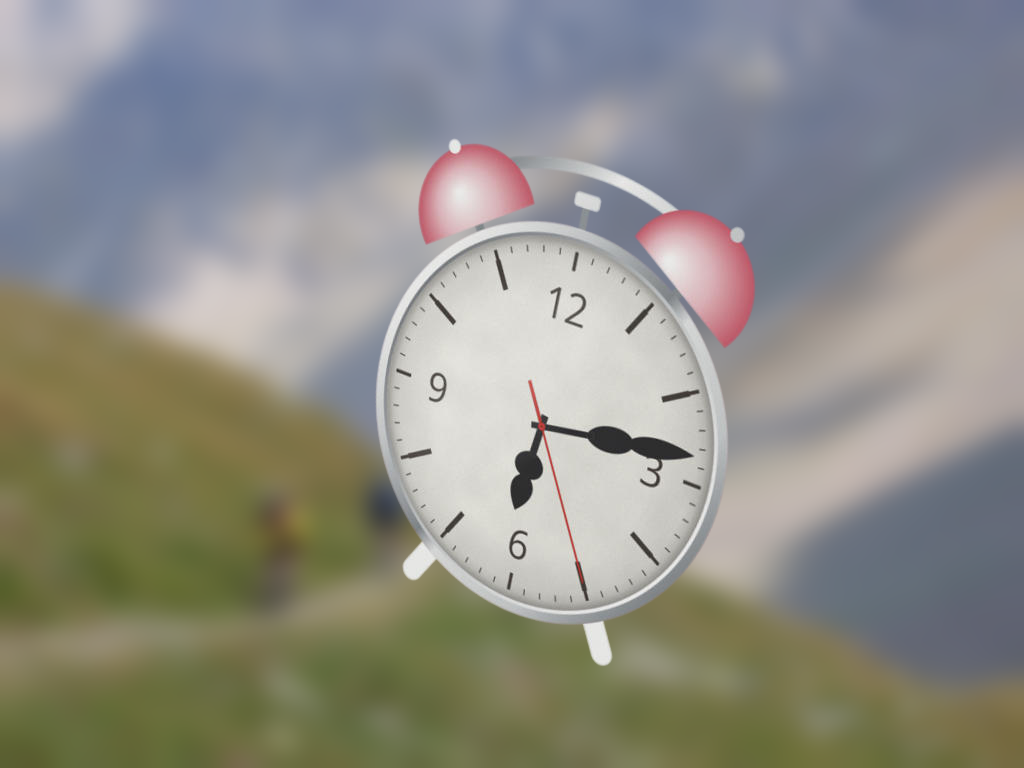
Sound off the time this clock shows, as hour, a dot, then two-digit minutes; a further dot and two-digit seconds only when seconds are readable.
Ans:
6.13.25
